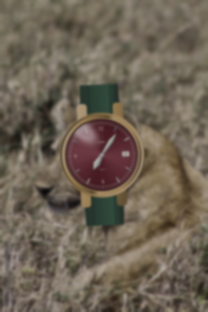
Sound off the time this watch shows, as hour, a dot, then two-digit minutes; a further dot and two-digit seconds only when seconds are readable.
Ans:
7.06
